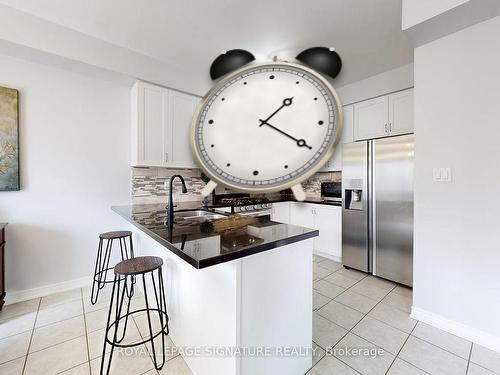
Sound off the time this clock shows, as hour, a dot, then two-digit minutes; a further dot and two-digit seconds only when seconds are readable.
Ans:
1.20
